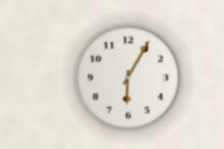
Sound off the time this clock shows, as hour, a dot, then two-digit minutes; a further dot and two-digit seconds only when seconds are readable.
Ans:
6.05
